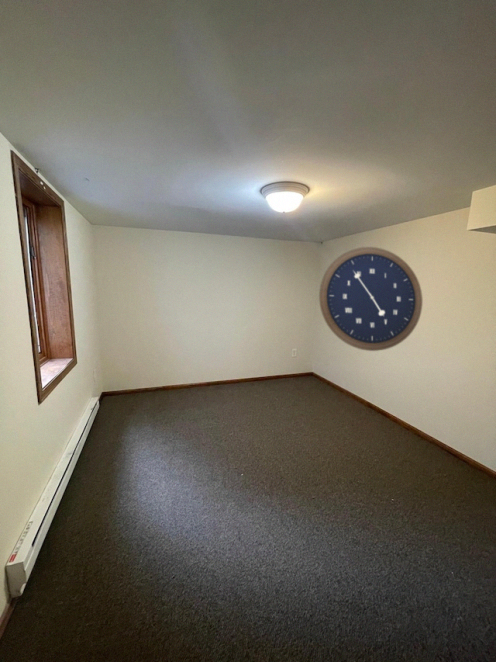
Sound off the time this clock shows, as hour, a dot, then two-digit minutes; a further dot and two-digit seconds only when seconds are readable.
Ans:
4.54
